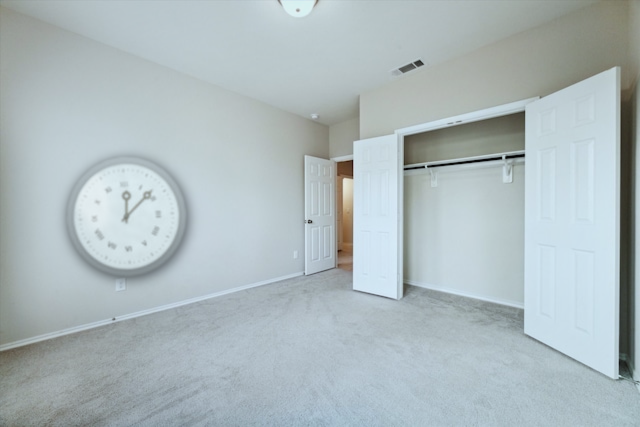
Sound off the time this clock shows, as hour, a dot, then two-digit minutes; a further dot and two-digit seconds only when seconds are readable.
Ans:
12.08
